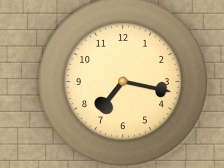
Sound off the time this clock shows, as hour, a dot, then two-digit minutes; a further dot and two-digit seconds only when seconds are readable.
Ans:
7.17
